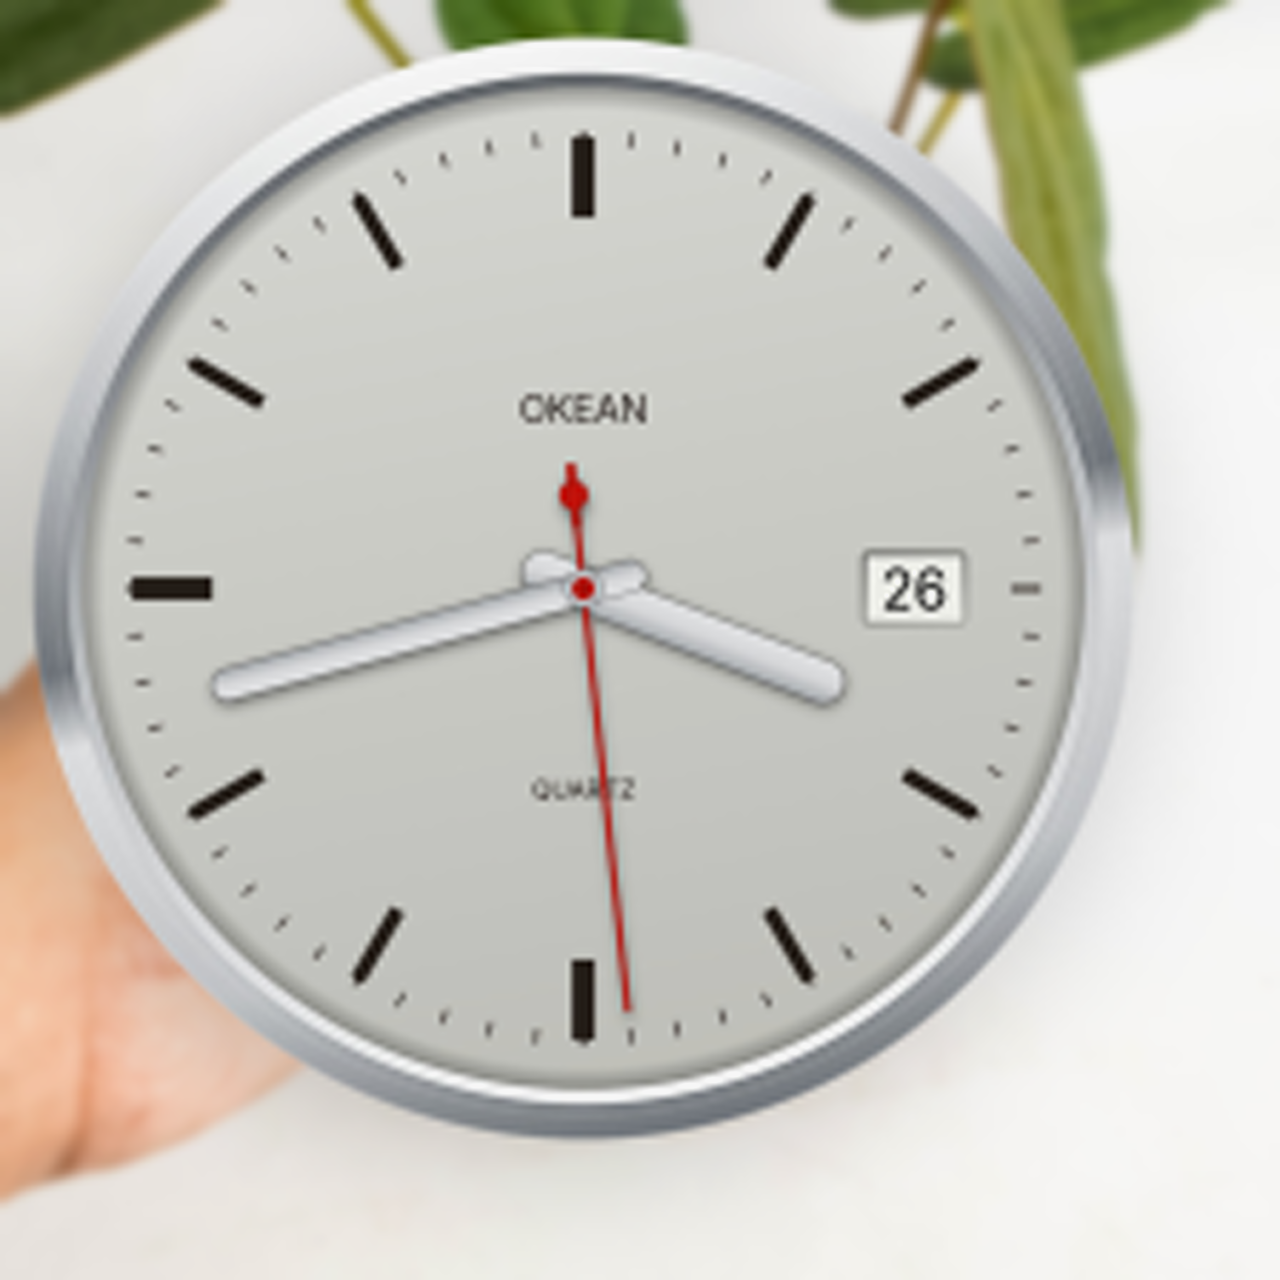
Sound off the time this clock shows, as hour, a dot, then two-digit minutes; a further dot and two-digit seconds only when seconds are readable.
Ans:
3.42.29
